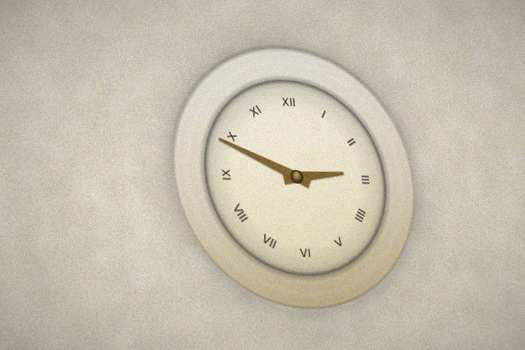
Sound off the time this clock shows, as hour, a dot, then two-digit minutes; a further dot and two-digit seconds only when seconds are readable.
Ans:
2.49
